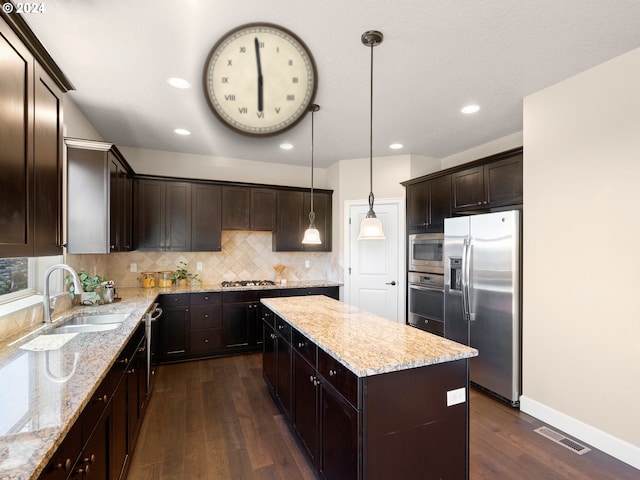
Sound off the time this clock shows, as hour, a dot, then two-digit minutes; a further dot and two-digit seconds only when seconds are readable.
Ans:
5.59
